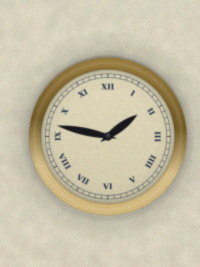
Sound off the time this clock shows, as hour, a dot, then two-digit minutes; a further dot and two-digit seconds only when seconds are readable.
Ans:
1.47
